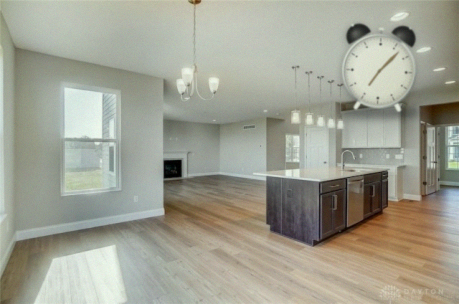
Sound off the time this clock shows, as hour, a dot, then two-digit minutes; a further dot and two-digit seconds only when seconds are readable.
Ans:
7.07
